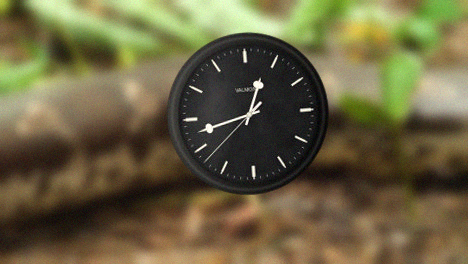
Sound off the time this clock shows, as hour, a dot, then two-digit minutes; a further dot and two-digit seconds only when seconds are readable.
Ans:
12.42.38
